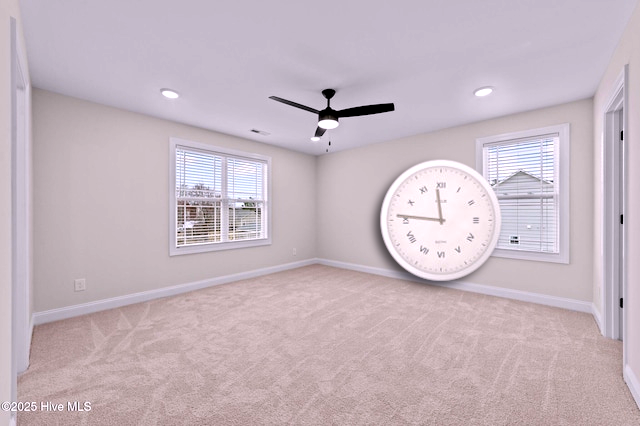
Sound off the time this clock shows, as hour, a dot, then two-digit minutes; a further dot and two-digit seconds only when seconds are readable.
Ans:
11.46
